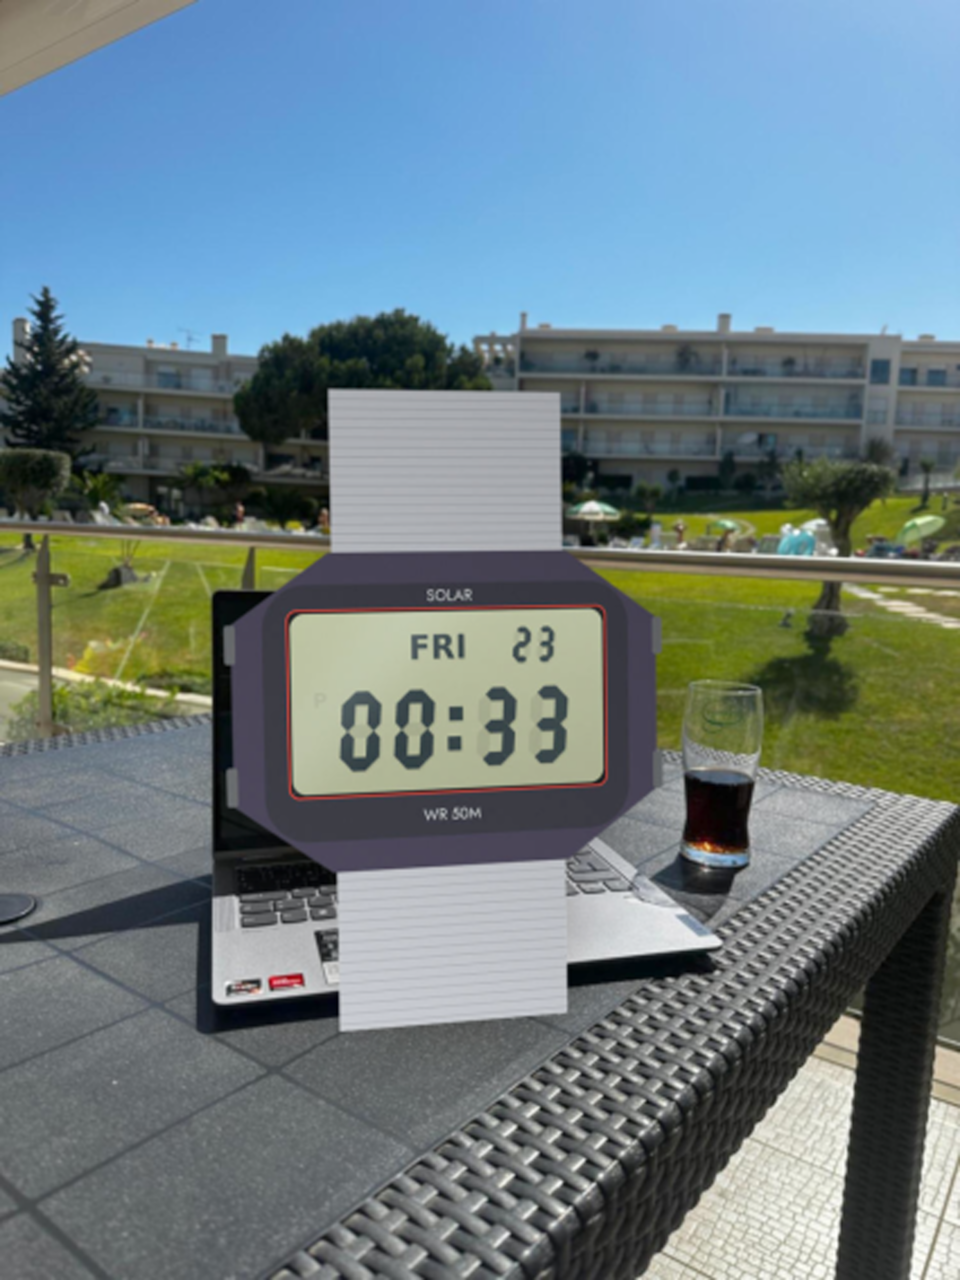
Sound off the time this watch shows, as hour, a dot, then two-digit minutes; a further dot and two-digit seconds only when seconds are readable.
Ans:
0.33
